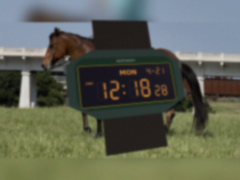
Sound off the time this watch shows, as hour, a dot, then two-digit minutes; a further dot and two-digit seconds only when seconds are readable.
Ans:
12.18.28
